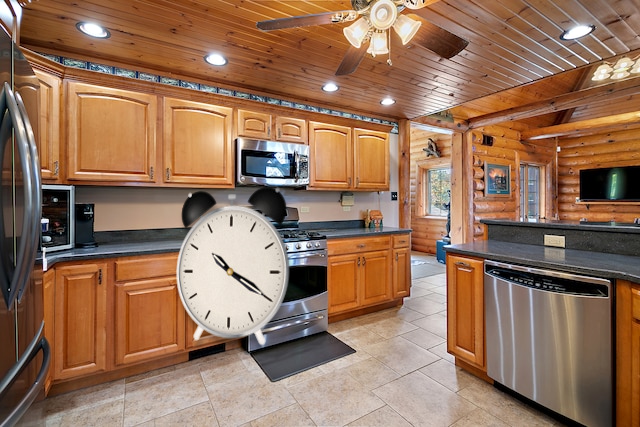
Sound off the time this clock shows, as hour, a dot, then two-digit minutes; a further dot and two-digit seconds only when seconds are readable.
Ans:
10.20
